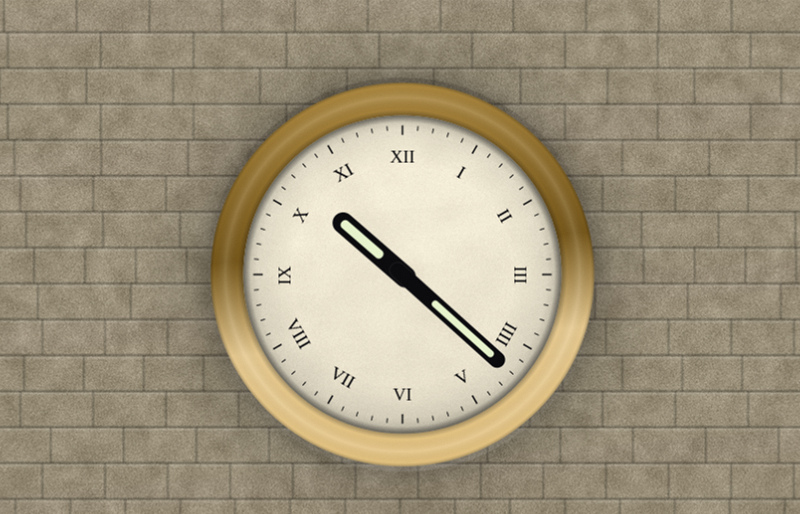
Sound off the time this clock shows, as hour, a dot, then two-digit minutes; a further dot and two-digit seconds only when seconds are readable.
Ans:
10.22
